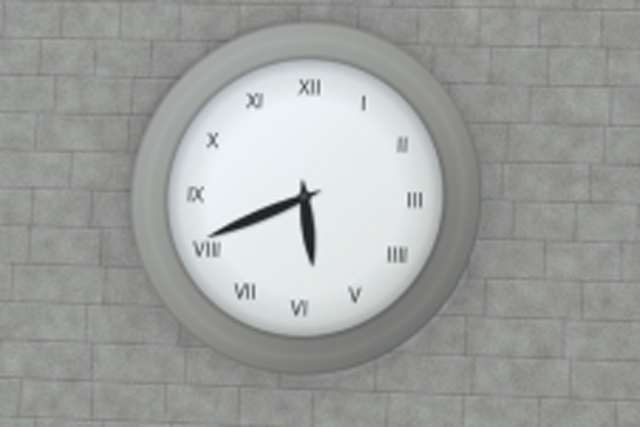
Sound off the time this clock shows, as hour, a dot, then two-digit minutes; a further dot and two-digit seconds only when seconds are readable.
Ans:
5.41
